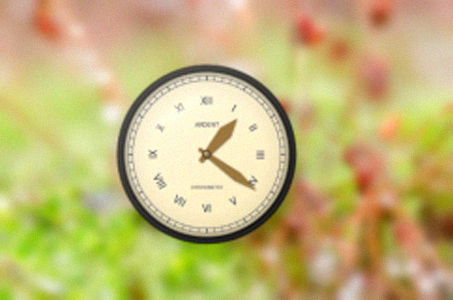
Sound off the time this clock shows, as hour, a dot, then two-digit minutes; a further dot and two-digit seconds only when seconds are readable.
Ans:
1.21
